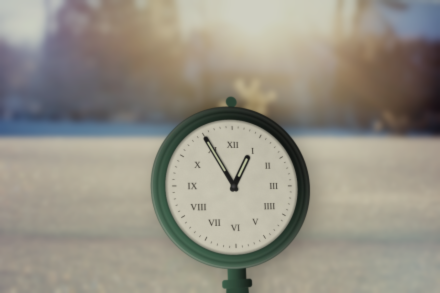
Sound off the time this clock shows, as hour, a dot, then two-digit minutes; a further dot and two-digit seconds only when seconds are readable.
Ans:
12.55
